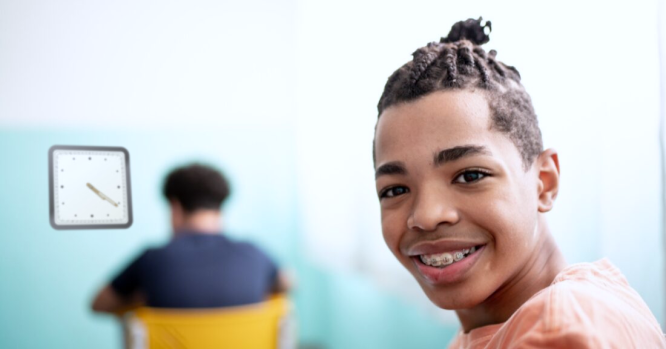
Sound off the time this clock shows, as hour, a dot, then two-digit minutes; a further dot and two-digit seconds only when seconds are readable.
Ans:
4.21
